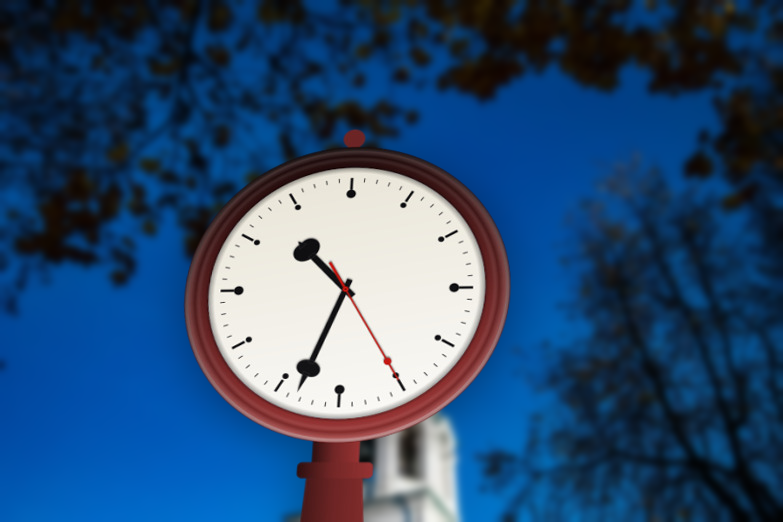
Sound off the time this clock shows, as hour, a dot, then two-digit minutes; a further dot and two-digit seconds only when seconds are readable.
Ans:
10.33.25
